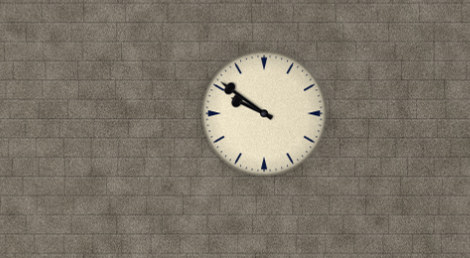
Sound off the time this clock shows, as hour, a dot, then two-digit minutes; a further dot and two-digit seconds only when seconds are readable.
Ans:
9.51
